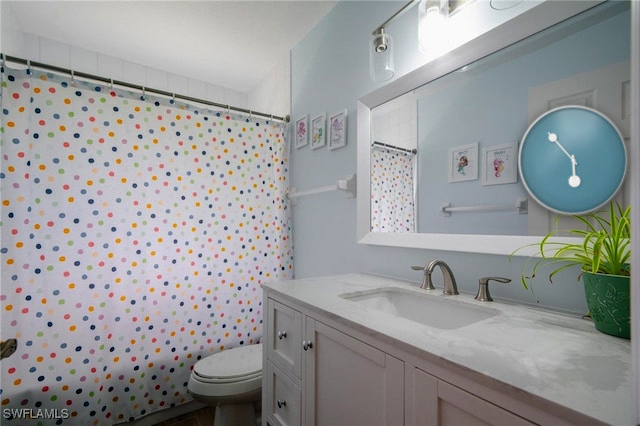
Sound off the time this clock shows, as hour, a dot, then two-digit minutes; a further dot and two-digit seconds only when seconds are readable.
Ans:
5.53
